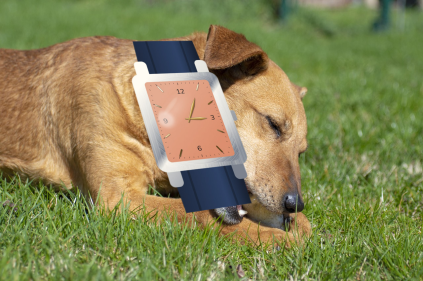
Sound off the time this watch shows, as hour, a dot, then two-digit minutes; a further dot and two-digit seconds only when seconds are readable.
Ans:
3.05
